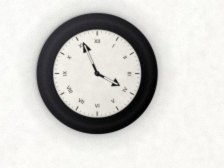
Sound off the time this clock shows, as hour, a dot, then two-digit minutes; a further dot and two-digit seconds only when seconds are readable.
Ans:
3.56
